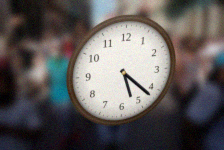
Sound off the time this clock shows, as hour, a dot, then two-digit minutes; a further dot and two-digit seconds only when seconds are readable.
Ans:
5.22
